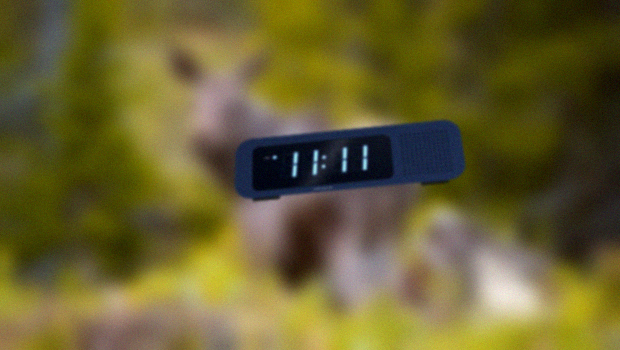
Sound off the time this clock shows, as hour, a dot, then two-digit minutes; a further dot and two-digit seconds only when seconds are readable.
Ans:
11.11
